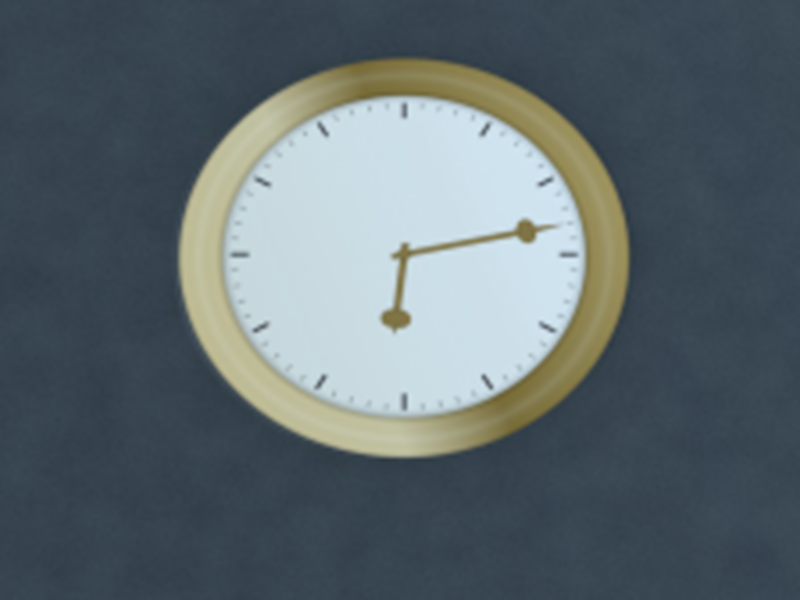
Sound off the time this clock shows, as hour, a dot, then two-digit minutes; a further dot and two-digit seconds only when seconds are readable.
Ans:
6.13
